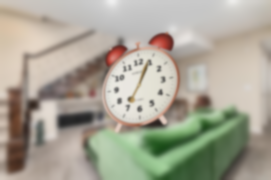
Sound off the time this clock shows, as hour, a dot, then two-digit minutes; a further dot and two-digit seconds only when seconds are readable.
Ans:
7.04
